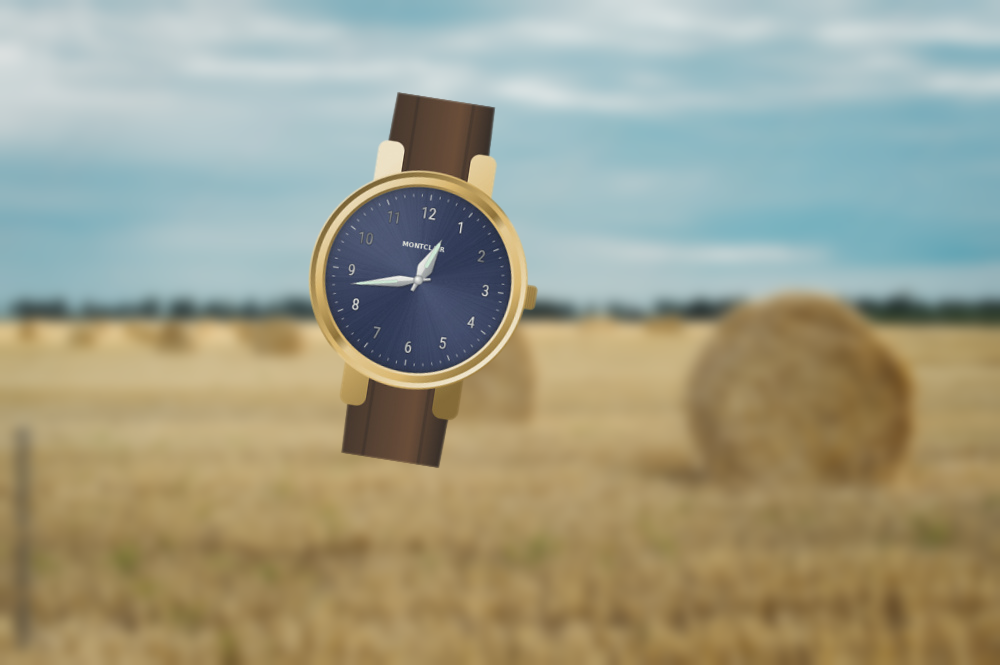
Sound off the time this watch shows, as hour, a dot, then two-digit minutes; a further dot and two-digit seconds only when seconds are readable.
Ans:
12.43
